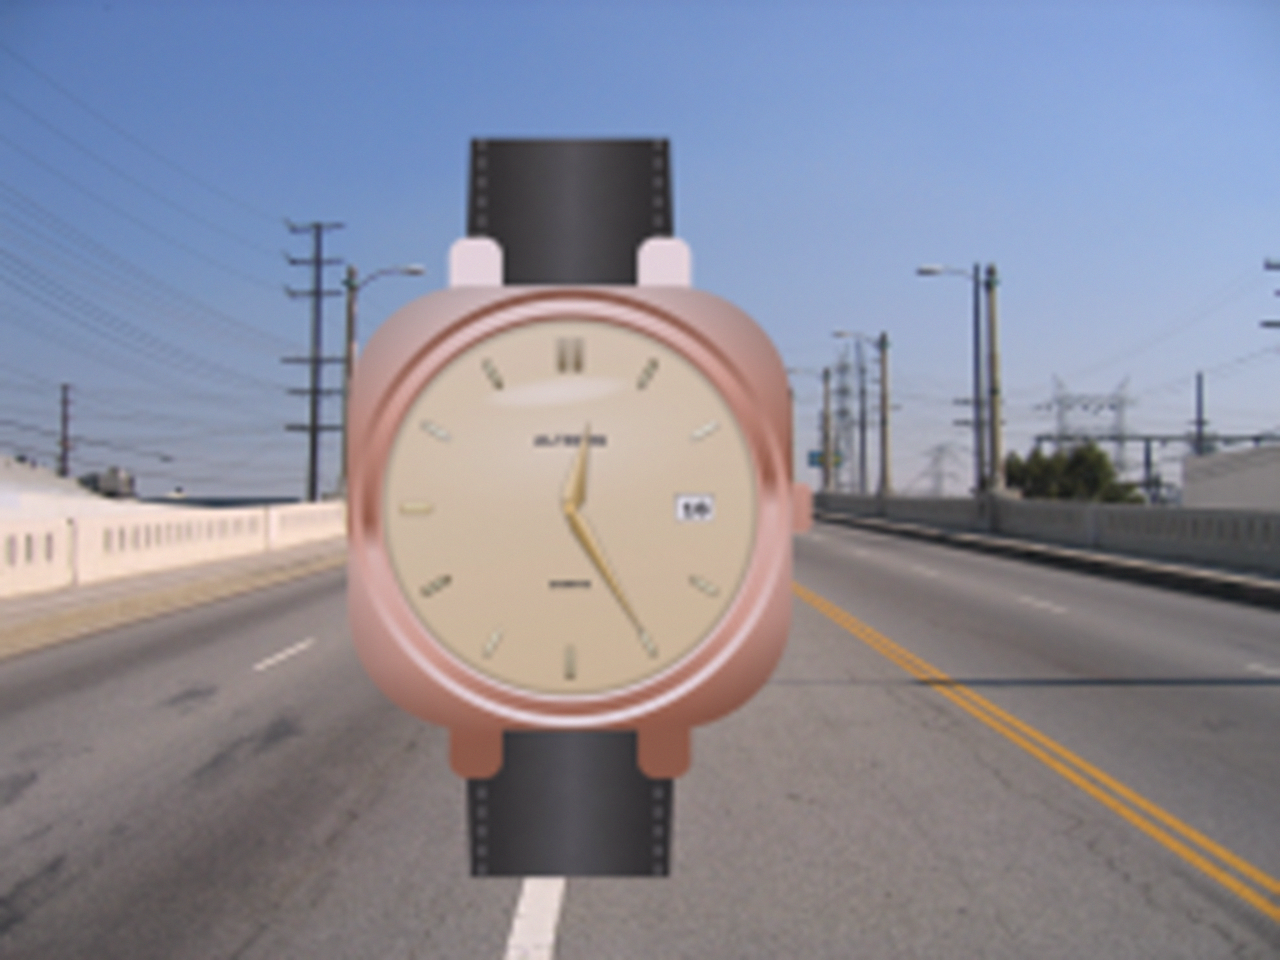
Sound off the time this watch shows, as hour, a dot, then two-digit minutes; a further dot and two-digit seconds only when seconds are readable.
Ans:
12.25
